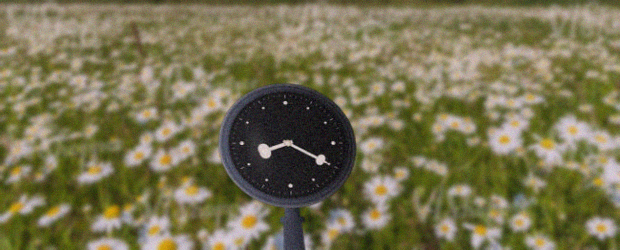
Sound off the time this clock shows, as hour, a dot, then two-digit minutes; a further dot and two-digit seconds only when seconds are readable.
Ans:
8.20
